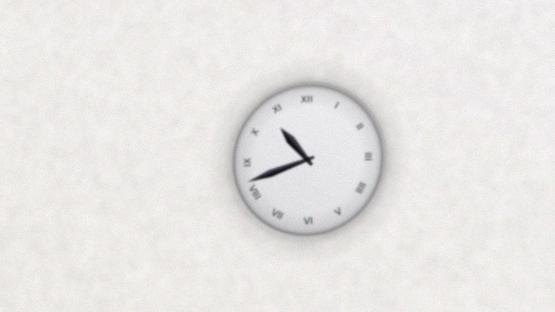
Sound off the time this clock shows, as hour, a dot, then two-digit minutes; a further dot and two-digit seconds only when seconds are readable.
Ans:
10.42
